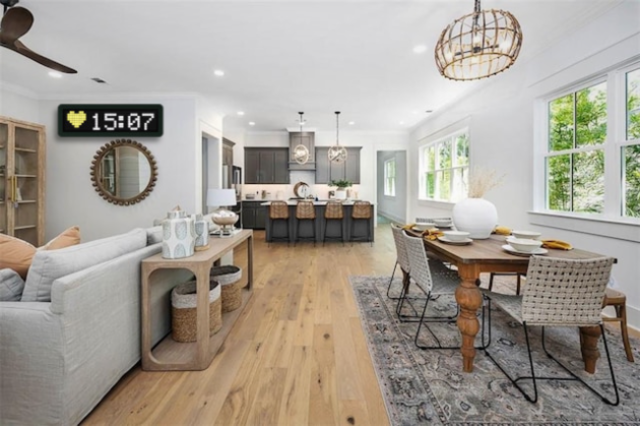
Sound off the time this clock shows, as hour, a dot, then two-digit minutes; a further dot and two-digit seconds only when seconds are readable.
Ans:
15.07
